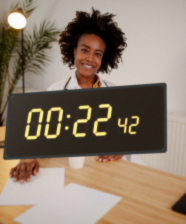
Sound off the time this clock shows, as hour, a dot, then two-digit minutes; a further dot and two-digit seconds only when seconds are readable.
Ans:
0.22.42
